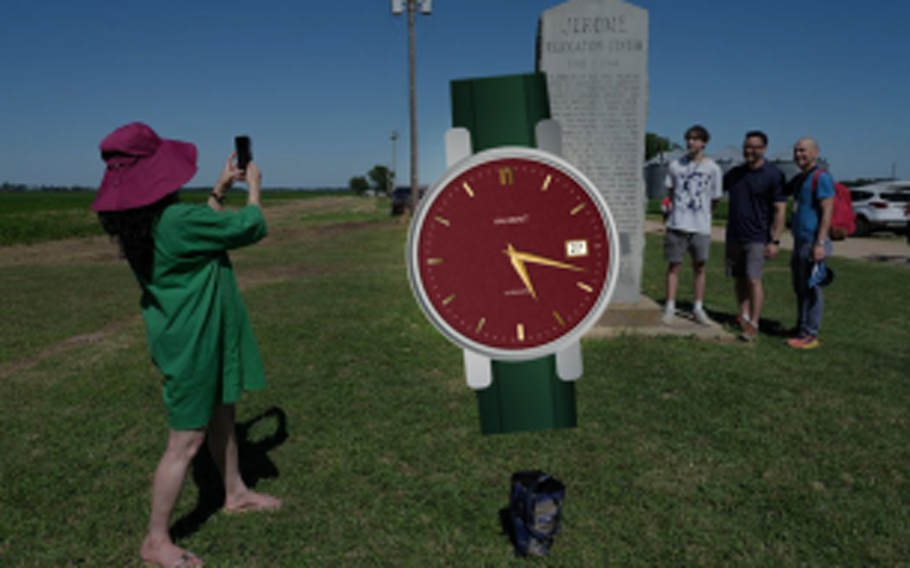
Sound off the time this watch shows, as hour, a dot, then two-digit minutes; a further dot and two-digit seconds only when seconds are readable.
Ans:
5.18
